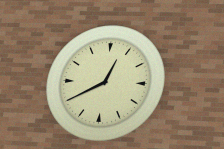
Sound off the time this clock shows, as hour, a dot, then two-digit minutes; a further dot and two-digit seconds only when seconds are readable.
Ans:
12.40
